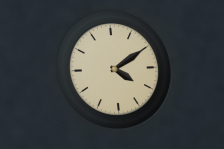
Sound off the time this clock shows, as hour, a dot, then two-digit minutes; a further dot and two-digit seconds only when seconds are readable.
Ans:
4.10
